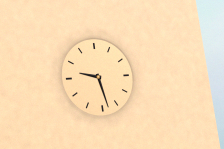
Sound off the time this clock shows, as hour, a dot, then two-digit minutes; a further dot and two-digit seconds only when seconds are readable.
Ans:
9.28
